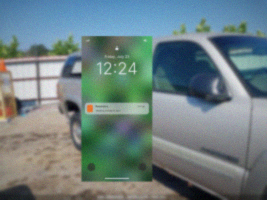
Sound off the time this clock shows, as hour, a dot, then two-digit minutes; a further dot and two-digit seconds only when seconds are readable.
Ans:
12.24
